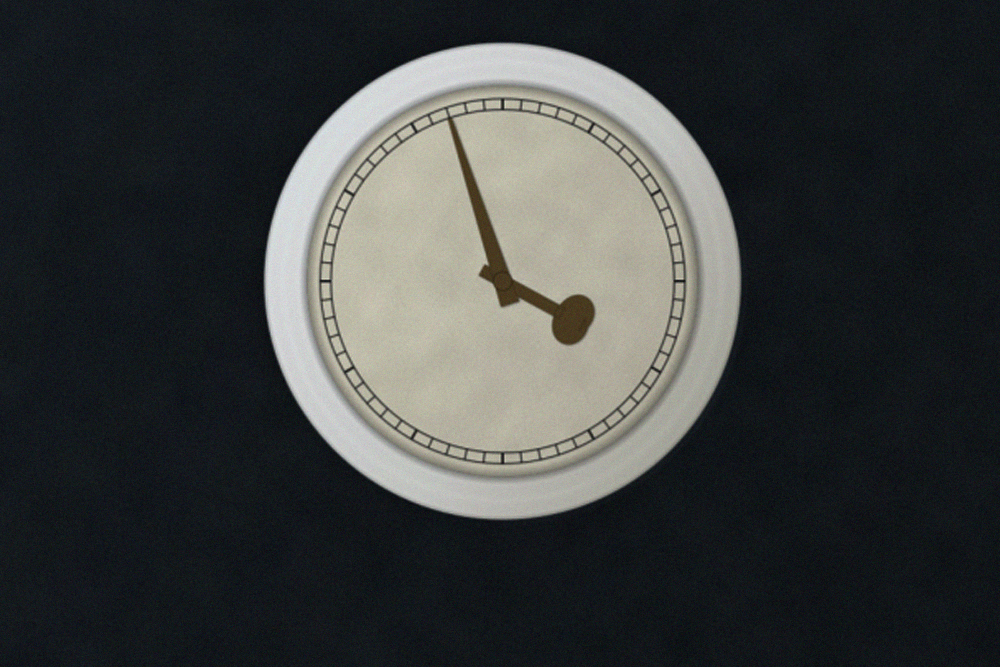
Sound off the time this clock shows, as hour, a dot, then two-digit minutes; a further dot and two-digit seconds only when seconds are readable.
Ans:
3.57
